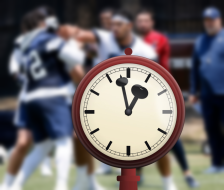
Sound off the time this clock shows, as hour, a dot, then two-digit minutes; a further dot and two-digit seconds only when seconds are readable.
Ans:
12.58
